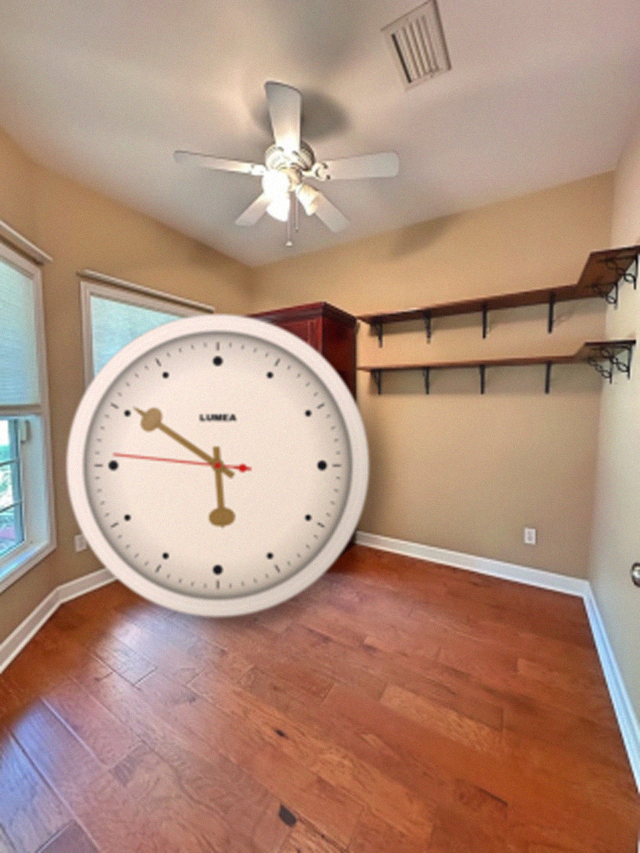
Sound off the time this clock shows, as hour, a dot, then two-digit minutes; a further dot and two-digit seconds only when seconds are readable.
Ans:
5.50.46
